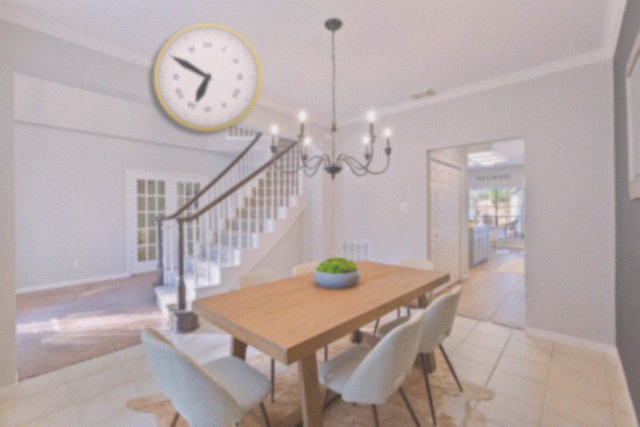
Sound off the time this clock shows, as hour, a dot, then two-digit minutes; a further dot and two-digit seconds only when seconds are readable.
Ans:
6.50
